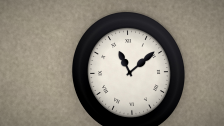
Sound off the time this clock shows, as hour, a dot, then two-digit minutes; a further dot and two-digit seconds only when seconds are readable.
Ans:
11.09
